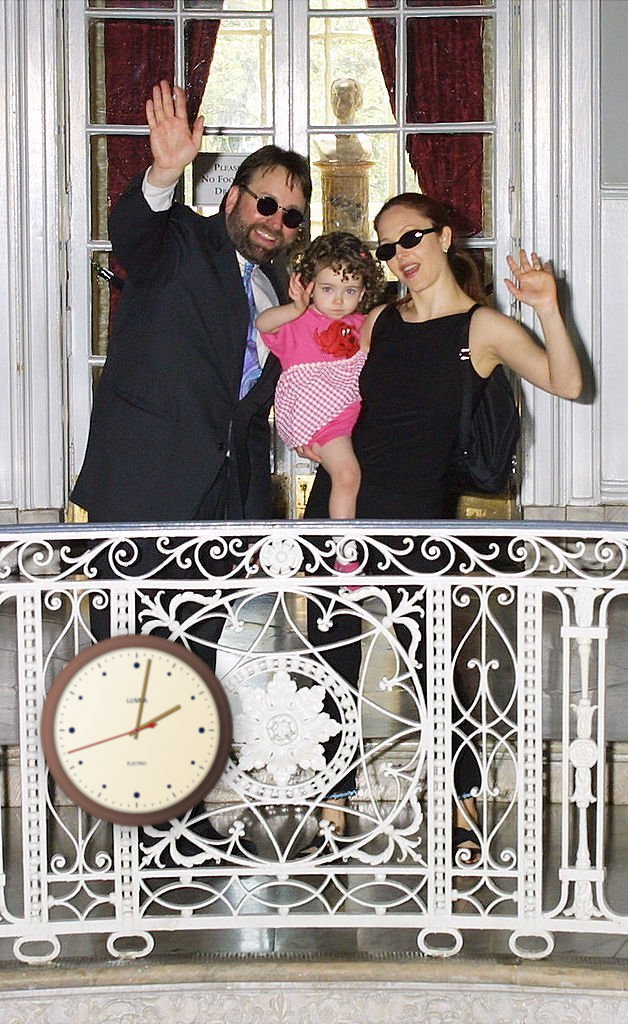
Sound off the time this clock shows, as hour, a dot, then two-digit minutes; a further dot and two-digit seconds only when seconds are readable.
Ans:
2.01.42
